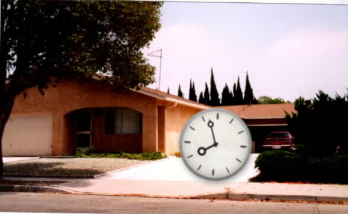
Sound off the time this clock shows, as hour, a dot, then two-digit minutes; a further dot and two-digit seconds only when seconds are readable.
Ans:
7.57
